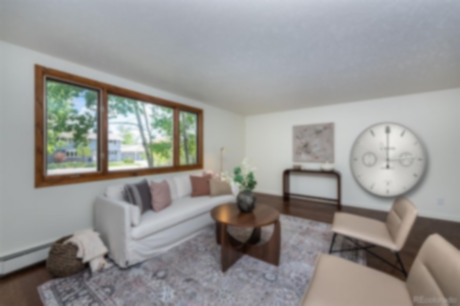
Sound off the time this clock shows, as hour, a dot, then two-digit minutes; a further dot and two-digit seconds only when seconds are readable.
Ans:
11.14
